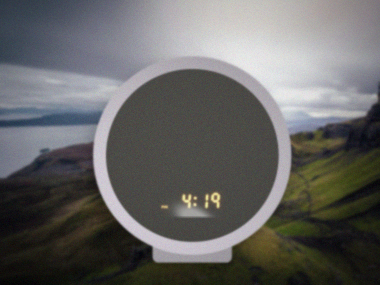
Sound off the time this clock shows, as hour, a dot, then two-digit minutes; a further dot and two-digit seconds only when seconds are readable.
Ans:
4.19
